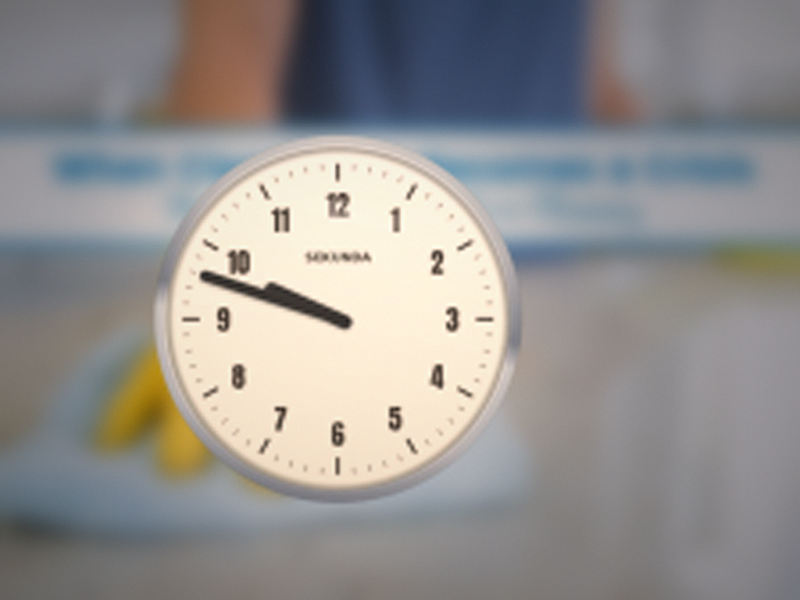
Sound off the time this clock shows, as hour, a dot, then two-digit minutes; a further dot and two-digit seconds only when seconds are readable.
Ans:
9.48
